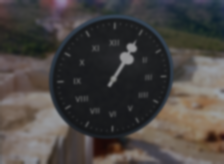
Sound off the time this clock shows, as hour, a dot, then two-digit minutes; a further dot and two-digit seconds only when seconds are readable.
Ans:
1.05
